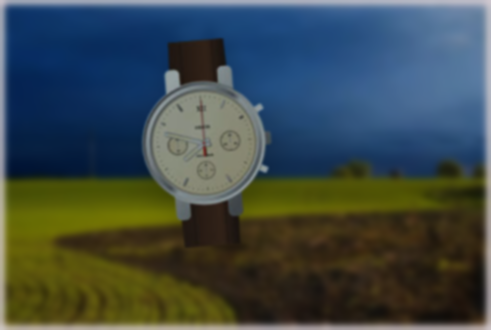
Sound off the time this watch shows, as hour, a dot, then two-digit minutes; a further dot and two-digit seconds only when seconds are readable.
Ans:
7.48
